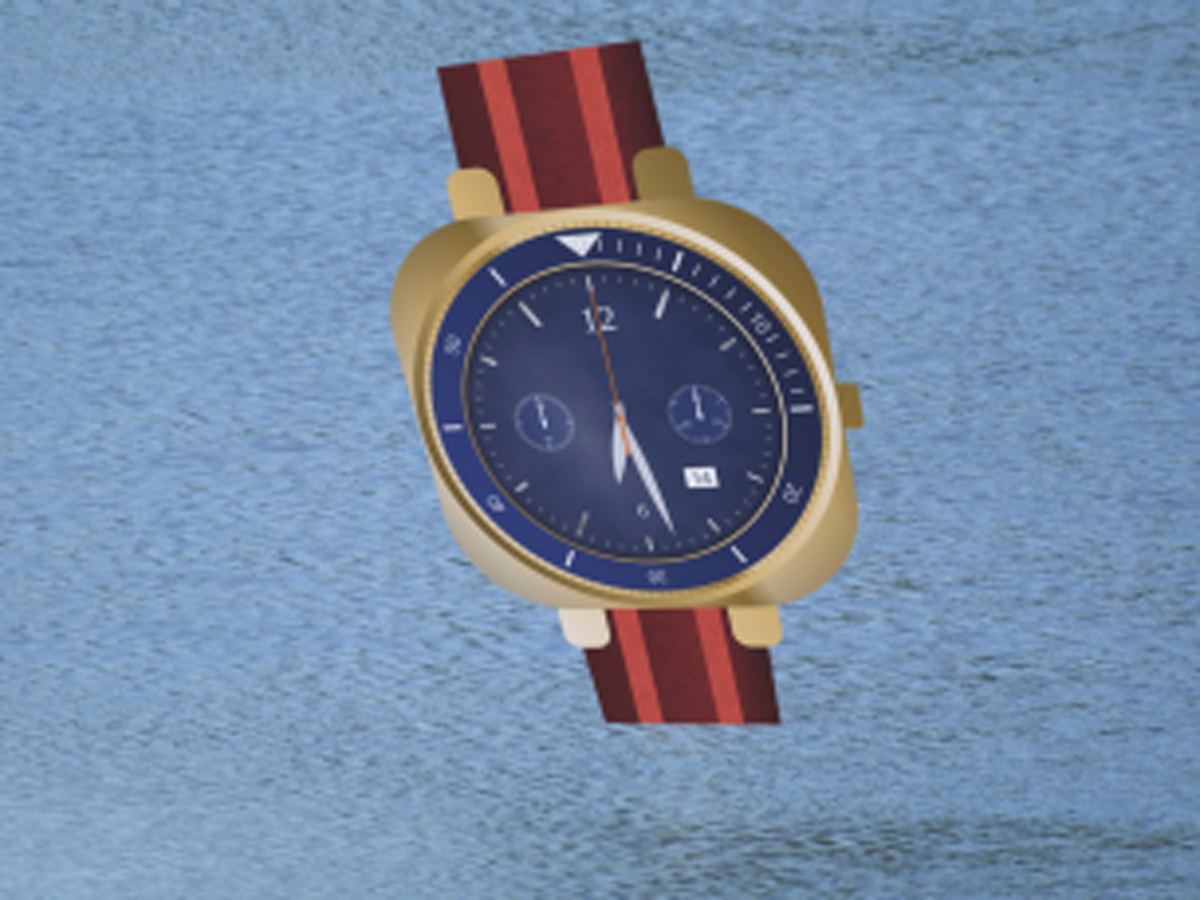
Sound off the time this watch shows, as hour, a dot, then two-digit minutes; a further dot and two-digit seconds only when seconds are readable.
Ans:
6.28
